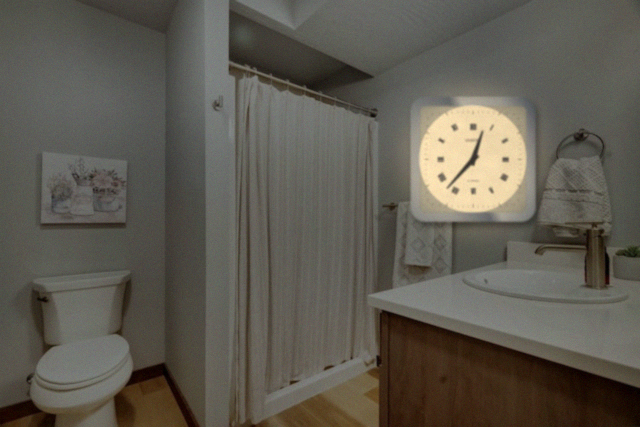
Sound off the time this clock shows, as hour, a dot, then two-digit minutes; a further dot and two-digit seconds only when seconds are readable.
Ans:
12.37
